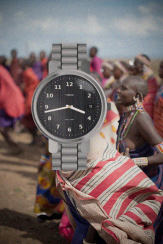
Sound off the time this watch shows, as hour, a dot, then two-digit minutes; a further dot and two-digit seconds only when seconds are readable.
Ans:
3.43
